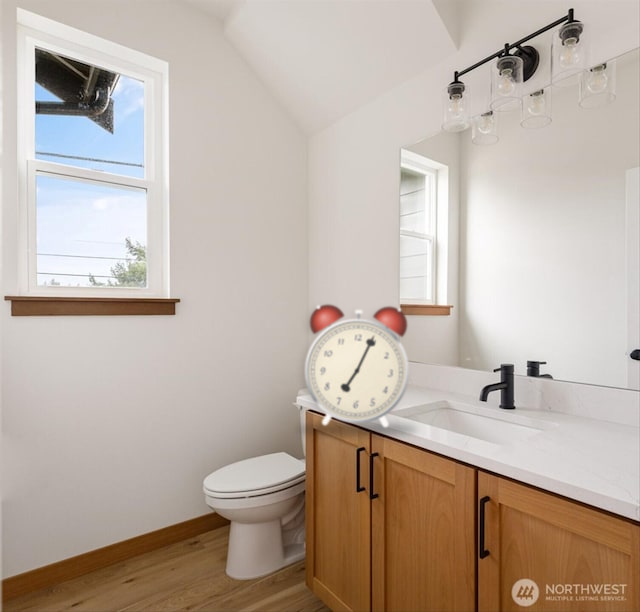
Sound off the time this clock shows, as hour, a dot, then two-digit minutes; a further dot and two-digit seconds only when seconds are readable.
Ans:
7.04
